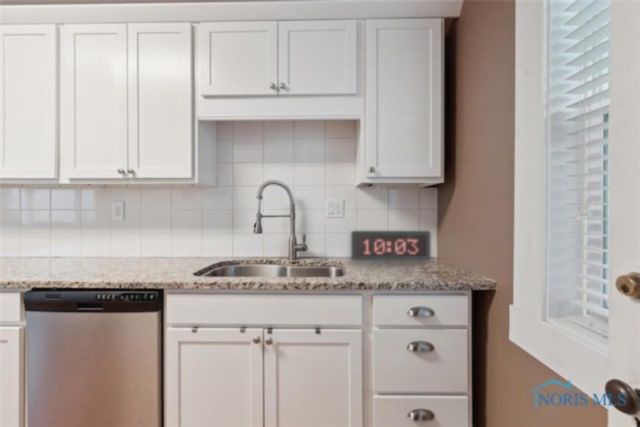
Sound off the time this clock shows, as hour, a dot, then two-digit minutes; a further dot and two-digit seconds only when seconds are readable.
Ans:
10.03
